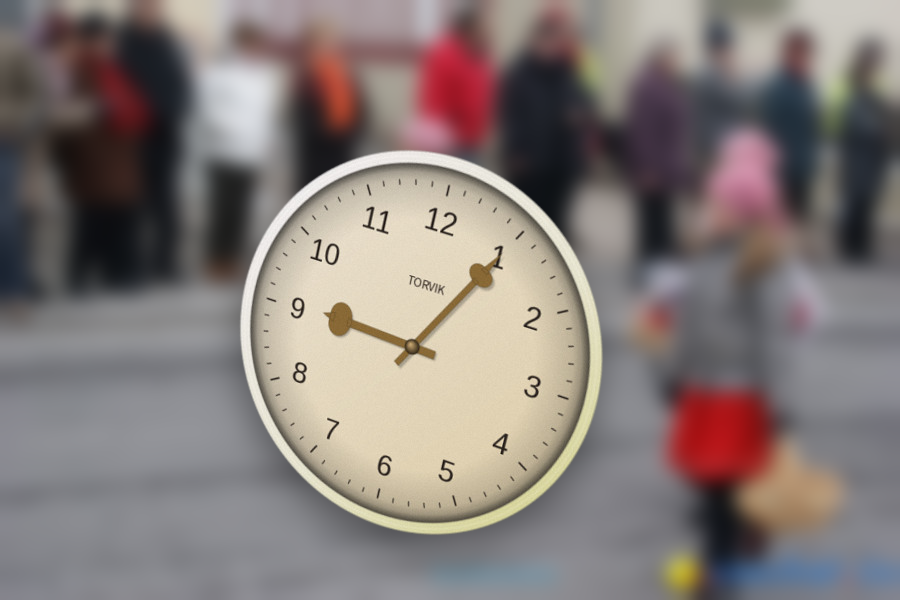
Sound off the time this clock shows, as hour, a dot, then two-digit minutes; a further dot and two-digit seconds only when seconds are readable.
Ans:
9.05
